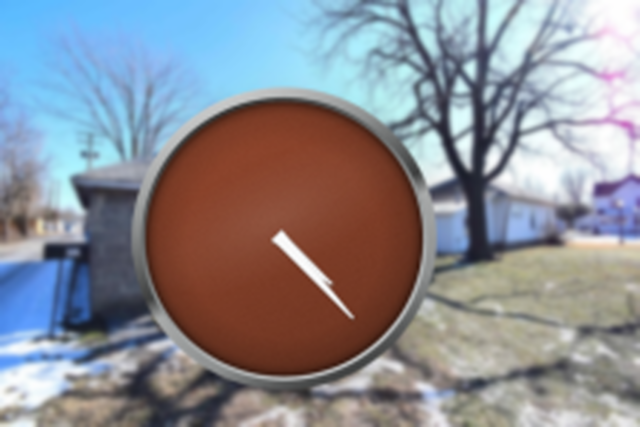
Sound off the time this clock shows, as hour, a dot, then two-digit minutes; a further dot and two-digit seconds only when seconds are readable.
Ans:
4.23
